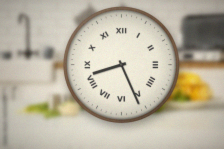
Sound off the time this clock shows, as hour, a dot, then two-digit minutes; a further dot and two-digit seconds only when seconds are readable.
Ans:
8.26
